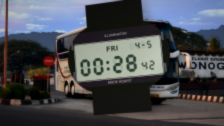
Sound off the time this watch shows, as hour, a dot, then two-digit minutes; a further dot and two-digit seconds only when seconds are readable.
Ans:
0.28.42
